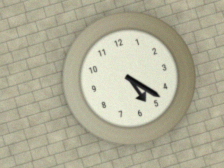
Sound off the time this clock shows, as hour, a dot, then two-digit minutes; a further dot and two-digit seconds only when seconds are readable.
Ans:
5.23
